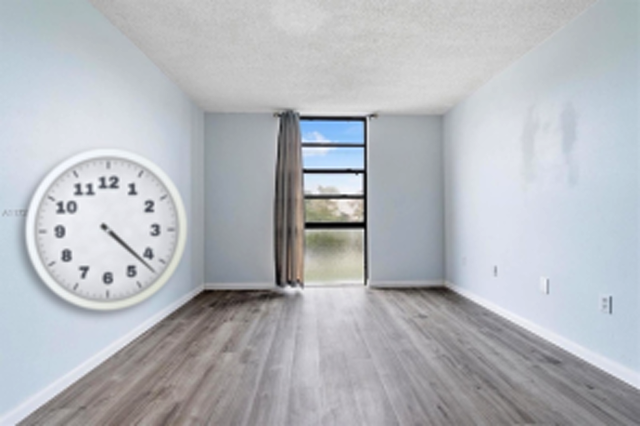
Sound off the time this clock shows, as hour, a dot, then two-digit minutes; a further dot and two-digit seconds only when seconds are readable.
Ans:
4.22
